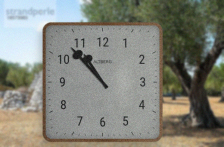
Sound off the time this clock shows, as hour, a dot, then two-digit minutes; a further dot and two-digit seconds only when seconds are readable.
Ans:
10.53
